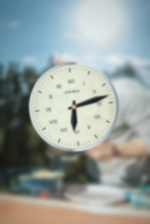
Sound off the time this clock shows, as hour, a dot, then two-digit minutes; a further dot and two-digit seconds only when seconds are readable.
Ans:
6.13
